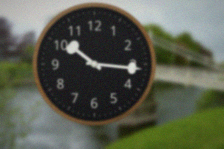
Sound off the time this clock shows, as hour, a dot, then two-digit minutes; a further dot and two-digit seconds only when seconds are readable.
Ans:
10.16
